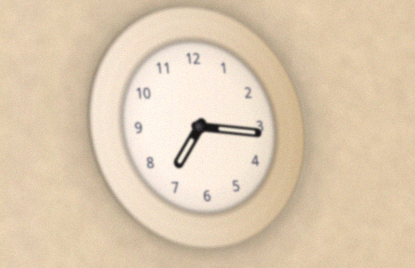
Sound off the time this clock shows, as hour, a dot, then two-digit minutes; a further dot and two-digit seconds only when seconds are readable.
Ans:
7.16
